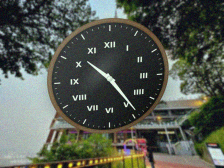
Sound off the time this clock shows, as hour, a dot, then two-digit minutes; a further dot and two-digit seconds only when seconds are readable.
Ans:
10.24
